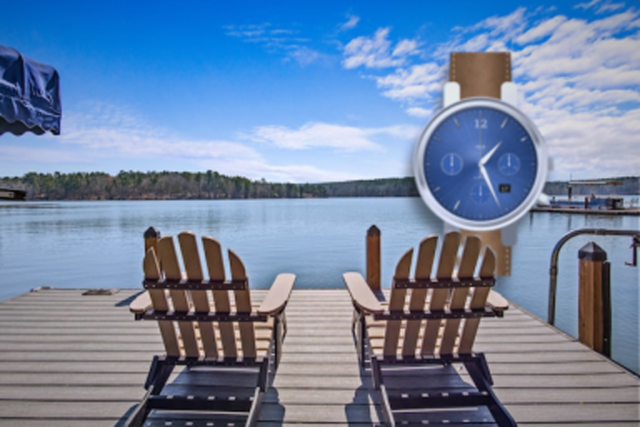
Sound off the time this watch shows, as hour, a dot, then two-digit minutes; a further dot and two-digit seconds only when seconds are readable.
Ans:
1.26
